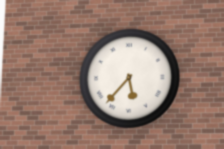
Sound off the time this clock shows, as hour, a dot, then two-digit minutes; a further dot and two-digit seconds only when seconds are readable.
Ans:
5.37
